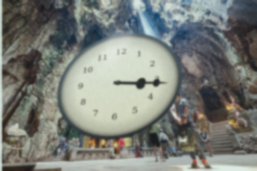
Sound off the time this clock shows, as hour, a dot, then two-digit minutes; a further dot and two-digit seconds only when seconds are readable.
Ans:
3.16
